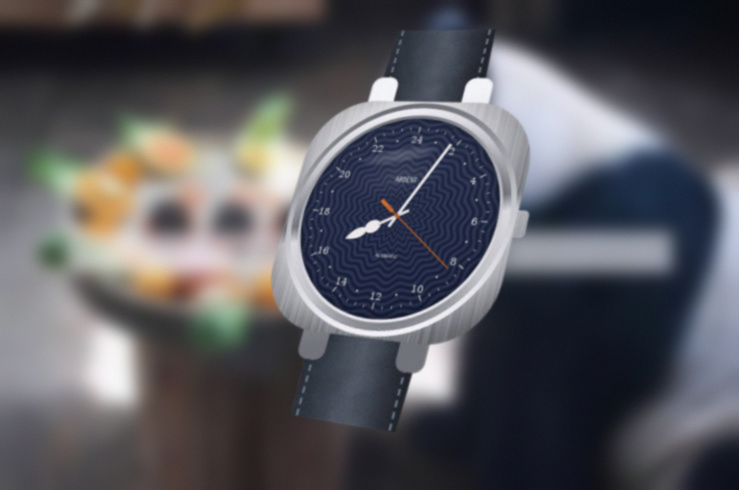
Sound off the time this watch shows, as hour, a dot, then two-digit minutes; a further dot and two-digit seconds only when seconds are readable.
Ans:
16.04.21
